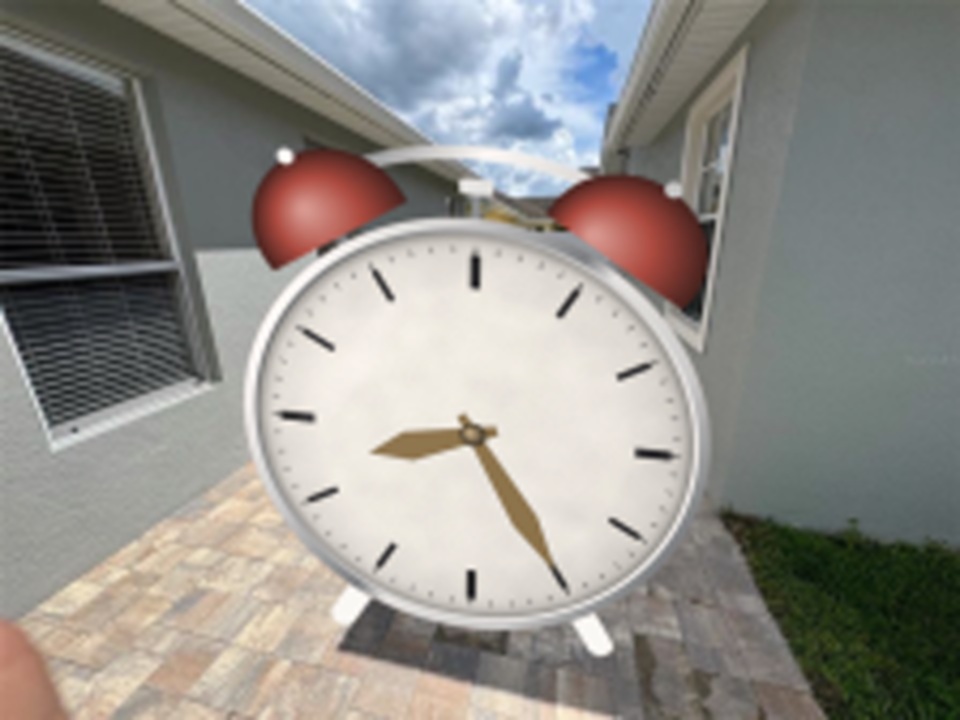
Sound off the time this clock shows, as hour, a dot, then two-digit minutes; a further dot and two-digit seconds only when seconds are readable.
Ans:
8.25
